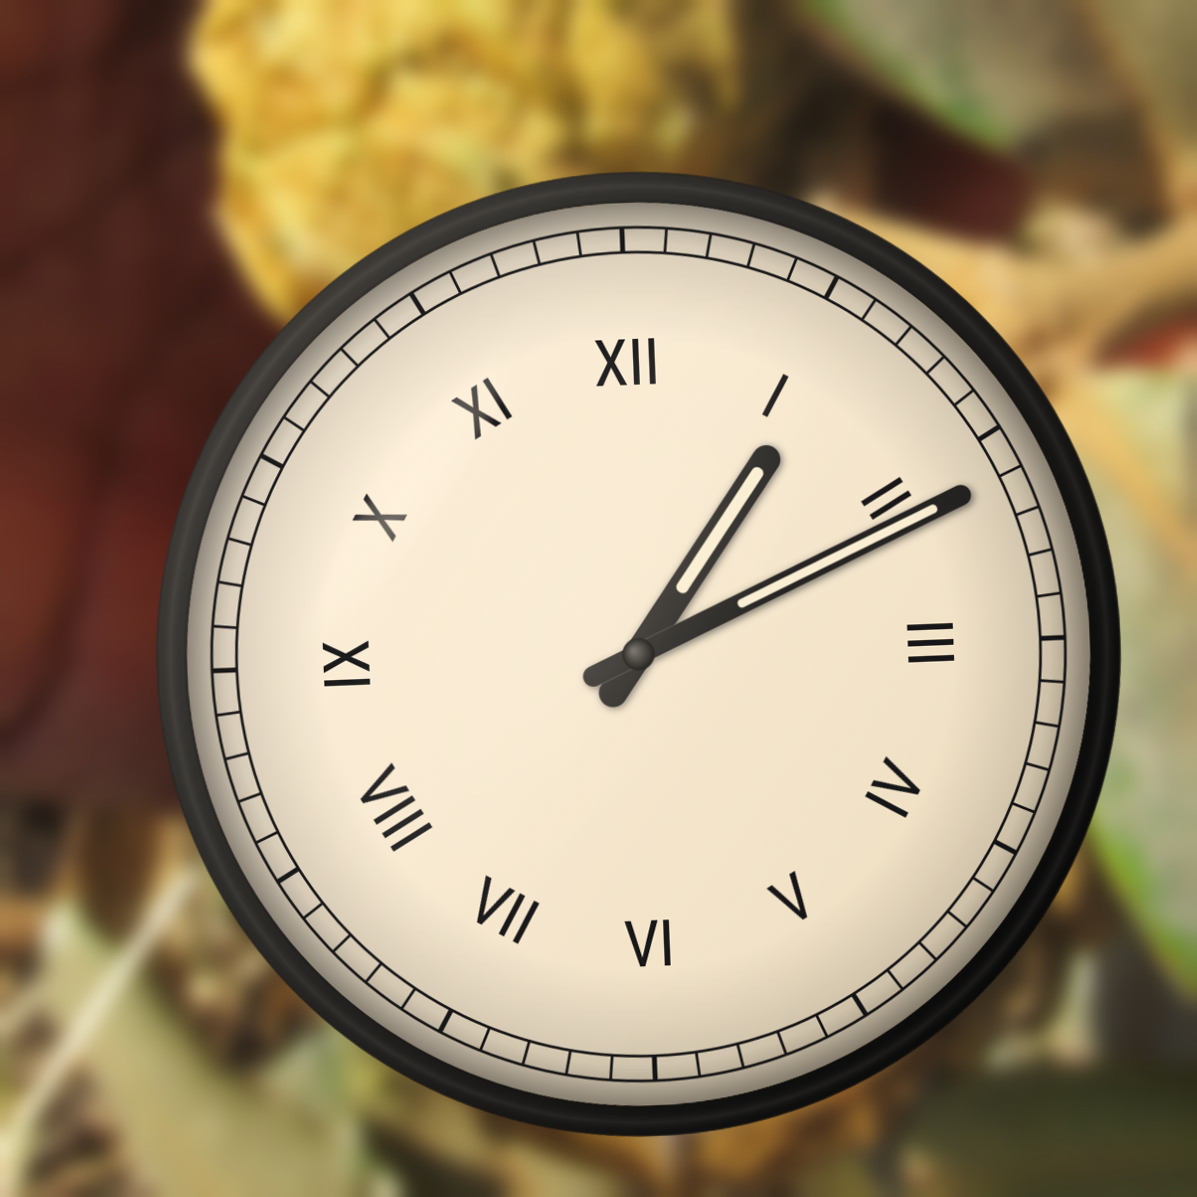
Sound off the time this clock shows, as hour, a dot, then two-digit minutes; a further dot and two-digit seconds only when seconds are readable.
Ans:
1.11
